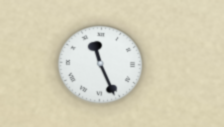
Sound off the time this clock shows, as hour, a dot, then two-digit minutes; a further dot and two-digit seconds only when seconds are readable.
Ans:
11.26
